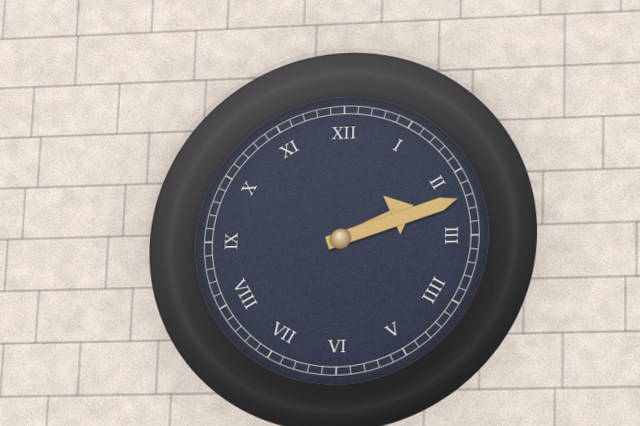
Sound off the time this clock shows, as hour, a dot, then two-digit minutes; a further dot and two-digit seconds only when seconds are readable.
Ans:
2.12
